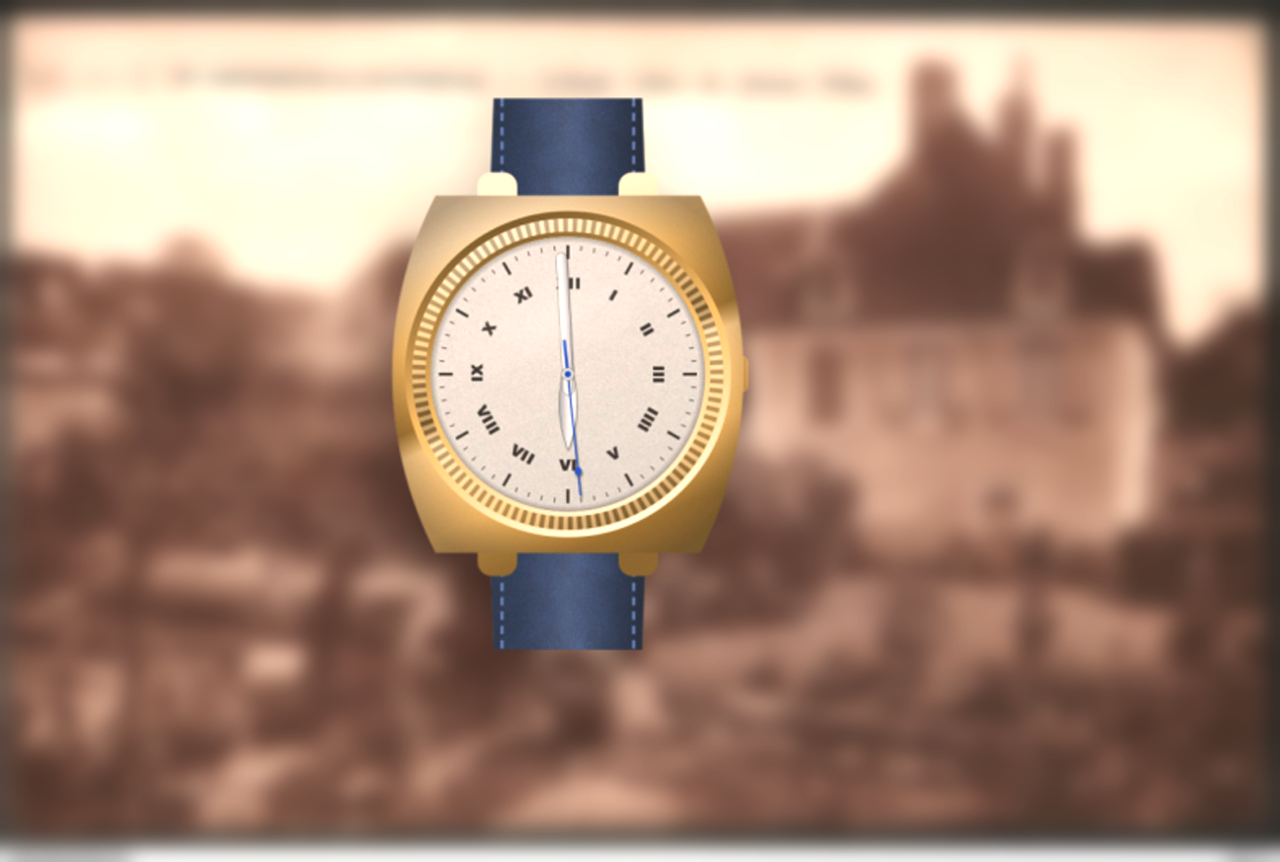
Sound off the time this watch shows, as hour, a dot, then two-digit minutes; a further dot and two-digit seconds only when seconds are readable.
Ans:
5.59.29
